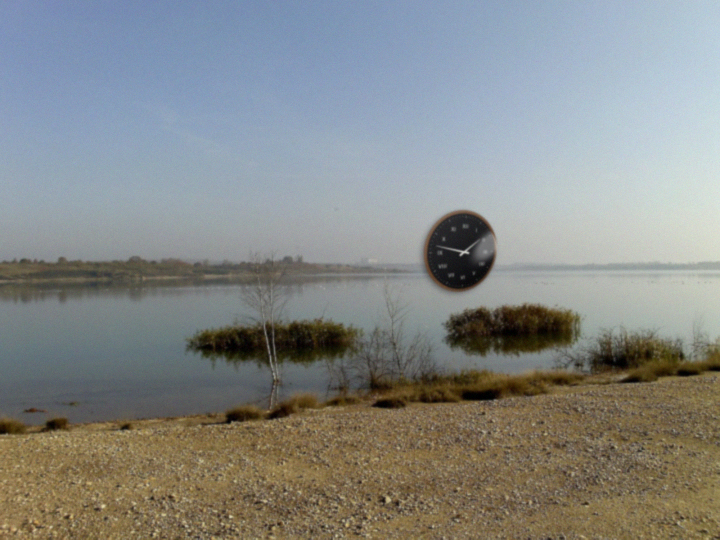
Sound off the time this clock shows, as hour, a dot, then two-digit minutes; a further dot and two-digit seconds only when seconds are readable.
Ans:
1.47
